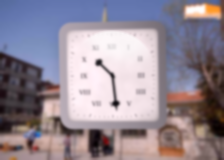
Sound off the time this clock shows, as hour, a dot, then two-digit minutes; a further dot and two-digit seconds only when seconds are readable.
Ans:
10.29
